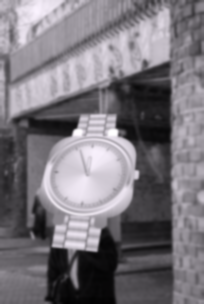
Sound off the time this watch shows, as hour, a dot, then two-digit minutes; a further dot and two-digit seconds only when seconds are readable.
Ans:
11.56
